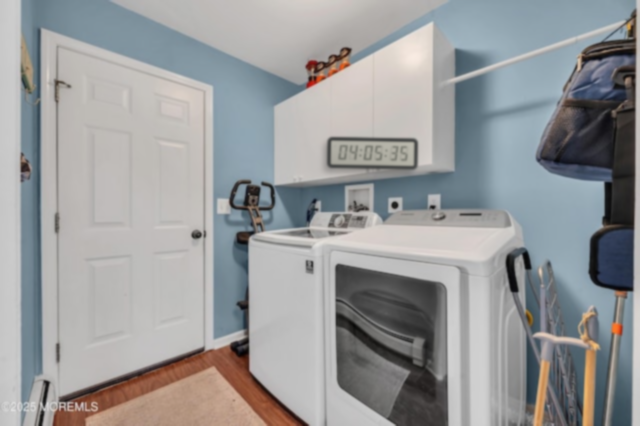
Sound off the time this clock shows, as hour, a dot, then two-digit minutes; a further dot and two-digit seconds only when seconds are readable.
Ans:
4.05.35
